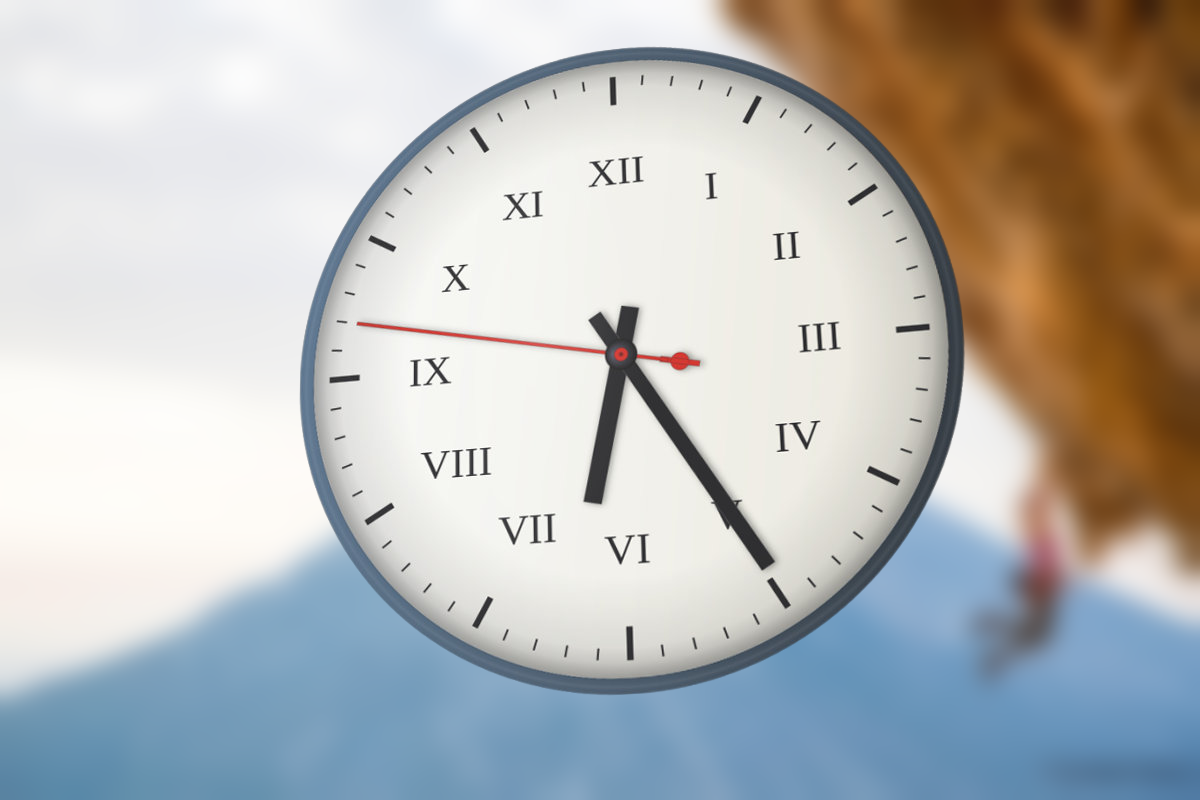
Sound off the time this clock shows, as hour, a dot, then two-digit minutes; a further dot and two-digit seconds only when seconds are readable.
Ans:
6.24.47
